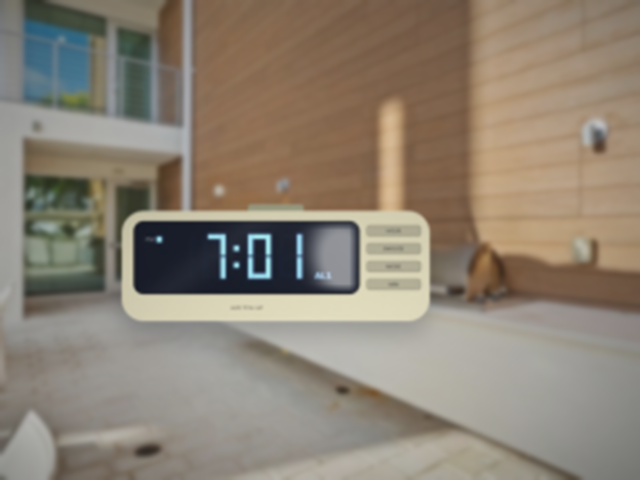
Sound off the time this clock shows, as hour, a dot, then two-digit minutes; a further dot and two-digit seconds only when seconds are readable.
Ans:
7.01
